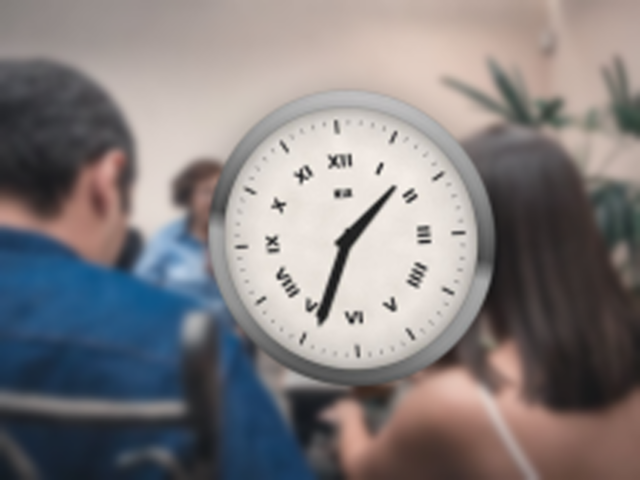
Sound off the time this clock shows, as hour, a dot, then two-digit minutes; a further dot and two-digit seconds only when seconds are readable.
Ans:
1.34
